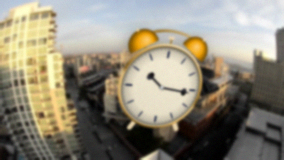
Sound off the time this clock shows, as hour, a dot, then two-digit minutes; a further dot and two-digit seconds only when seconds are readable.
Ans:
10.16
